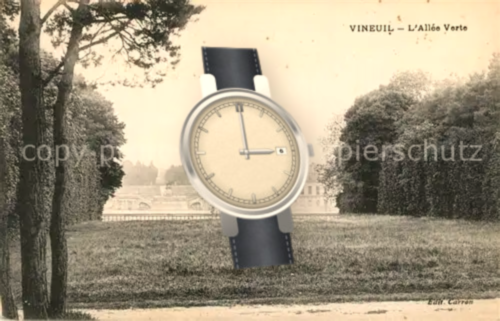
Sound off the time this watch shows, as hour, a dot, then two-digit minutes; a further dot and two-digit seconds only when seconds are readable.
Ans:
3.00
